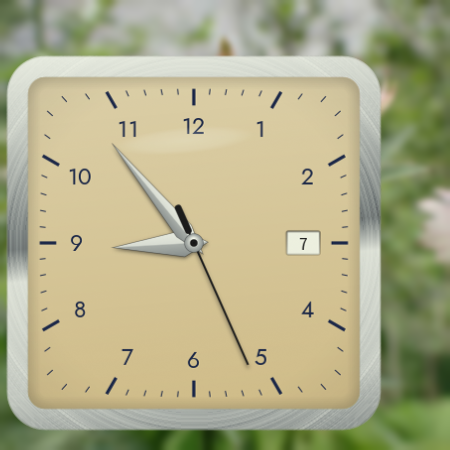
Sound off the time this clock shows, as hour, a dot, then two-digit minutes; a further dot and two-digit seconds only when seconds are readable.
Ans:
8.53.26
